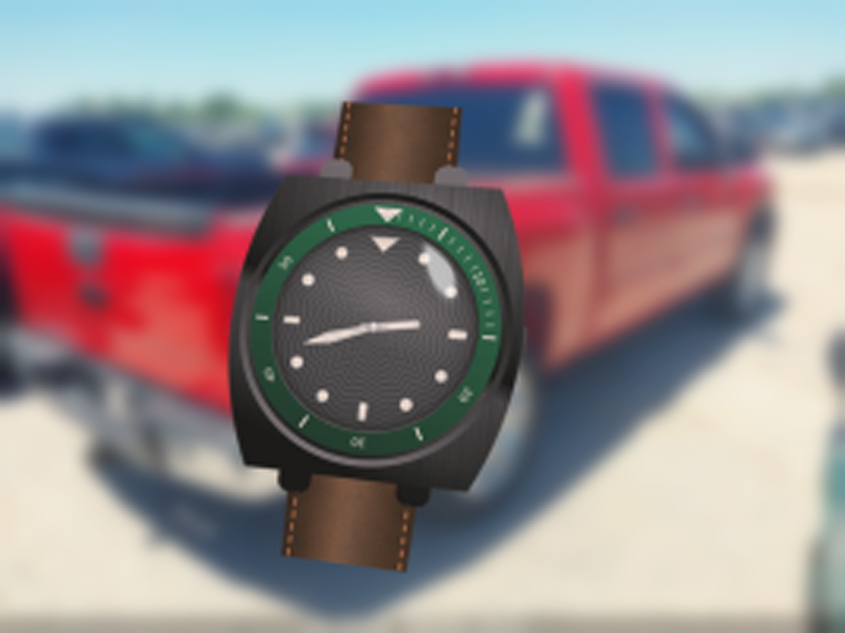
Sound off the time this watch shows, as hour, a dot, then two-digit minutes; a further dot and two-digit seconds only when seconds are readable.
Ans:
2.42
